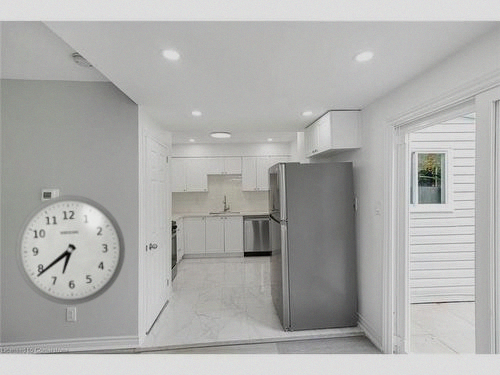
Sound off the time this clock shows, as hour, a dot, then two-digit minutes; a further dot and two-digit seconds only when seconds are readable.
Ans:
6.39
